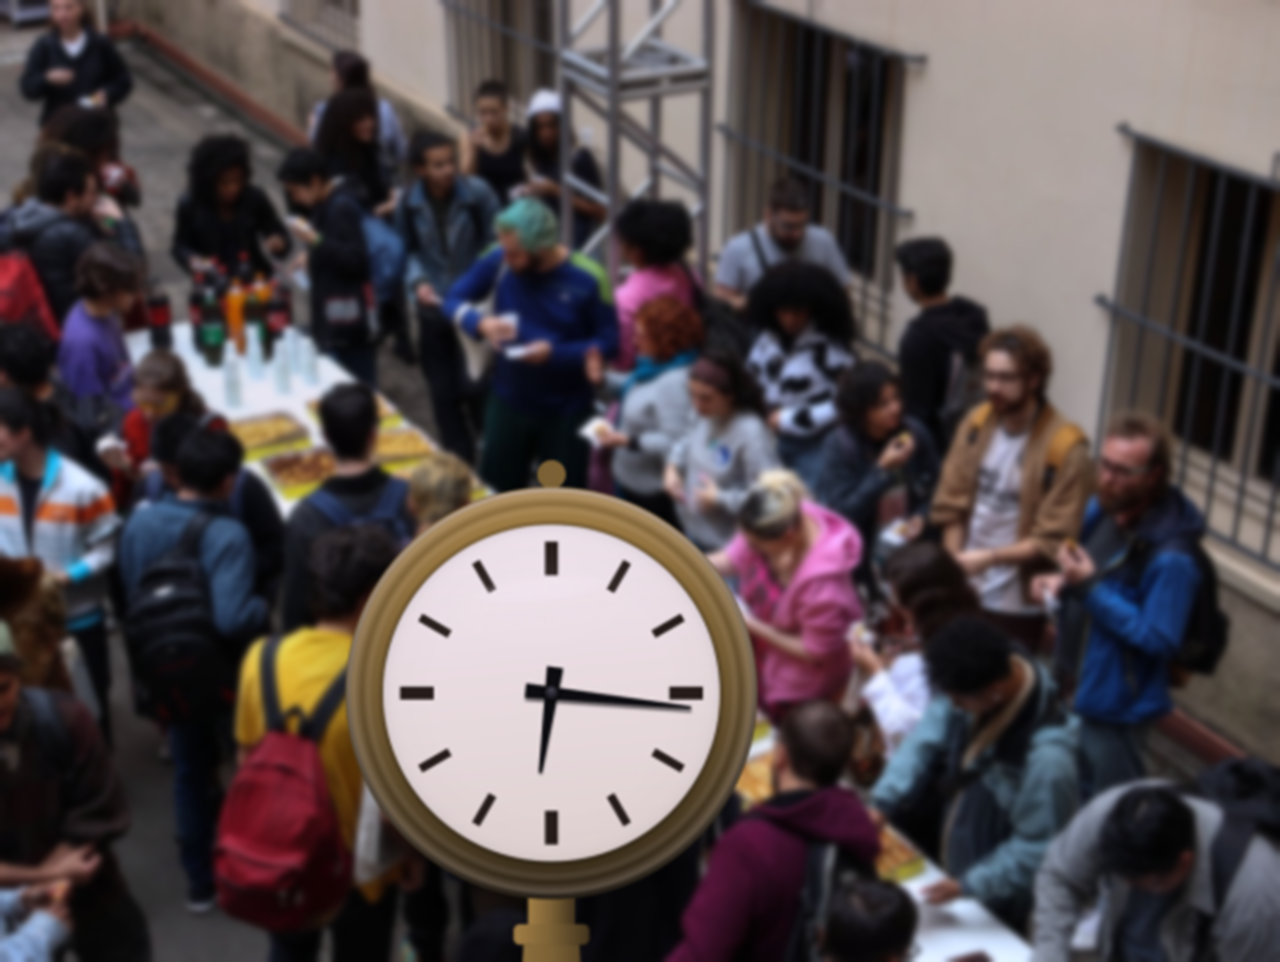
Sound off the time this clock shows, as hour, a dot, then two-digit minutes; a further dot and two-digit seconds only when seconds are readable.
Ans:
6.16
